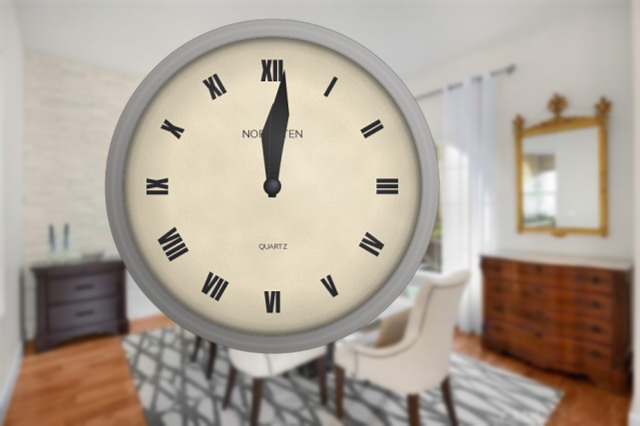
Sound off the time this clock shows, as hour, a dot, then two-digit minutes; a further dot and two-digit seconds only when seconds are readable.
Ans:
12.01
